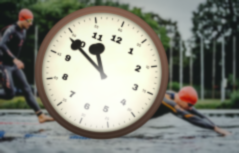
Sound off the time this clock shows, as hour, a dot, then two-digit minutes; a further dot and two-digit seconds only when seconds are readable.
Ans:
10.49
